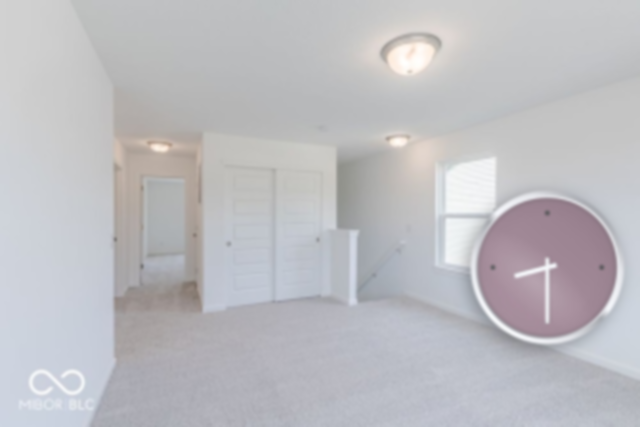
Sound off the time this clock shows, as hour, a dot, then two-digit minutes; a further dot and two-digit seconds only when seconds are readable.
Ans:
8.30
